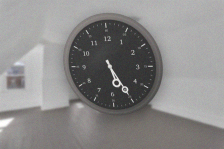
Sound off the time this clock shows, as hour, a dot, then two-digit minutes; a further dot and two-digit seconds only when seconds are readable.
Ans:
5.25
